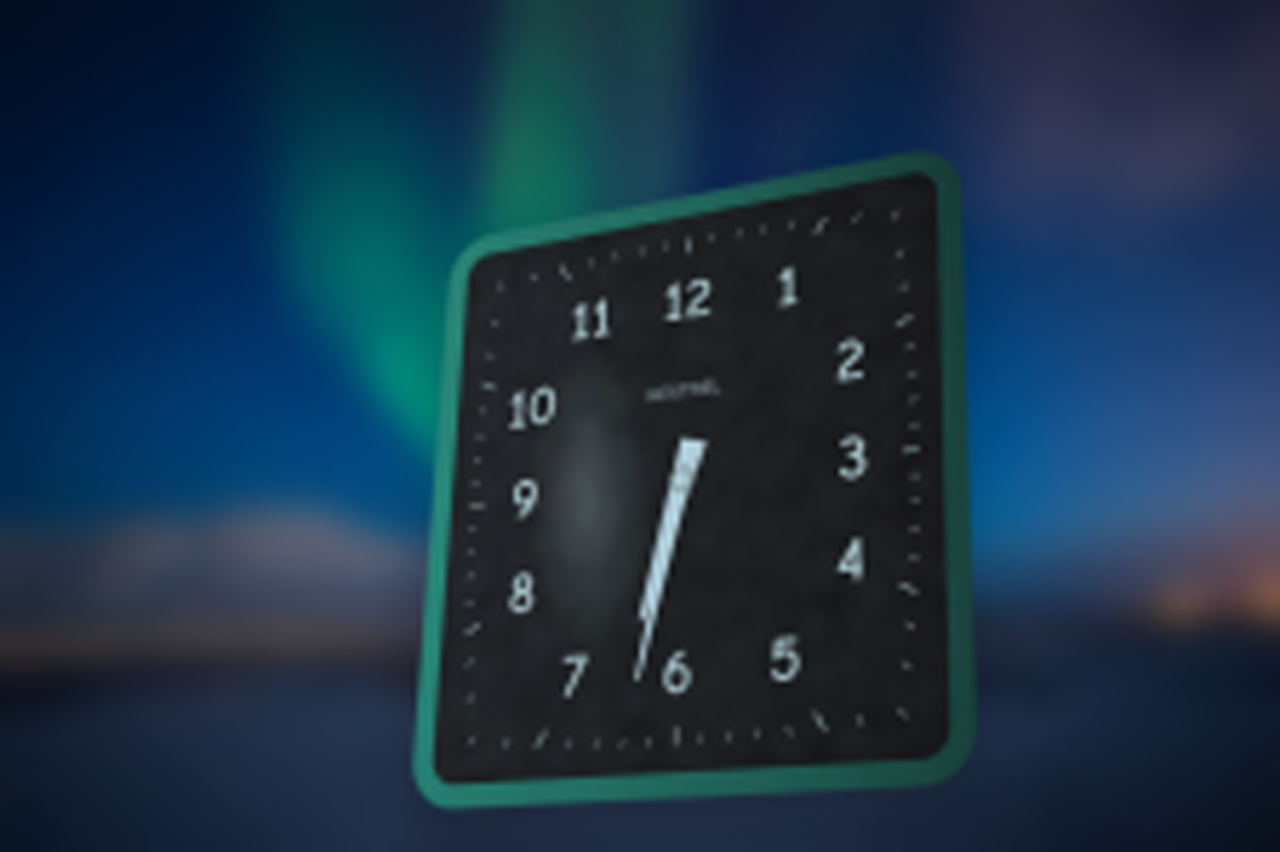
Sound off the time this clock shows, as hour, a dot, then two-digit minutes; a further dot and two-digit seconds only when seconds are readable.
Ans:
6.32
